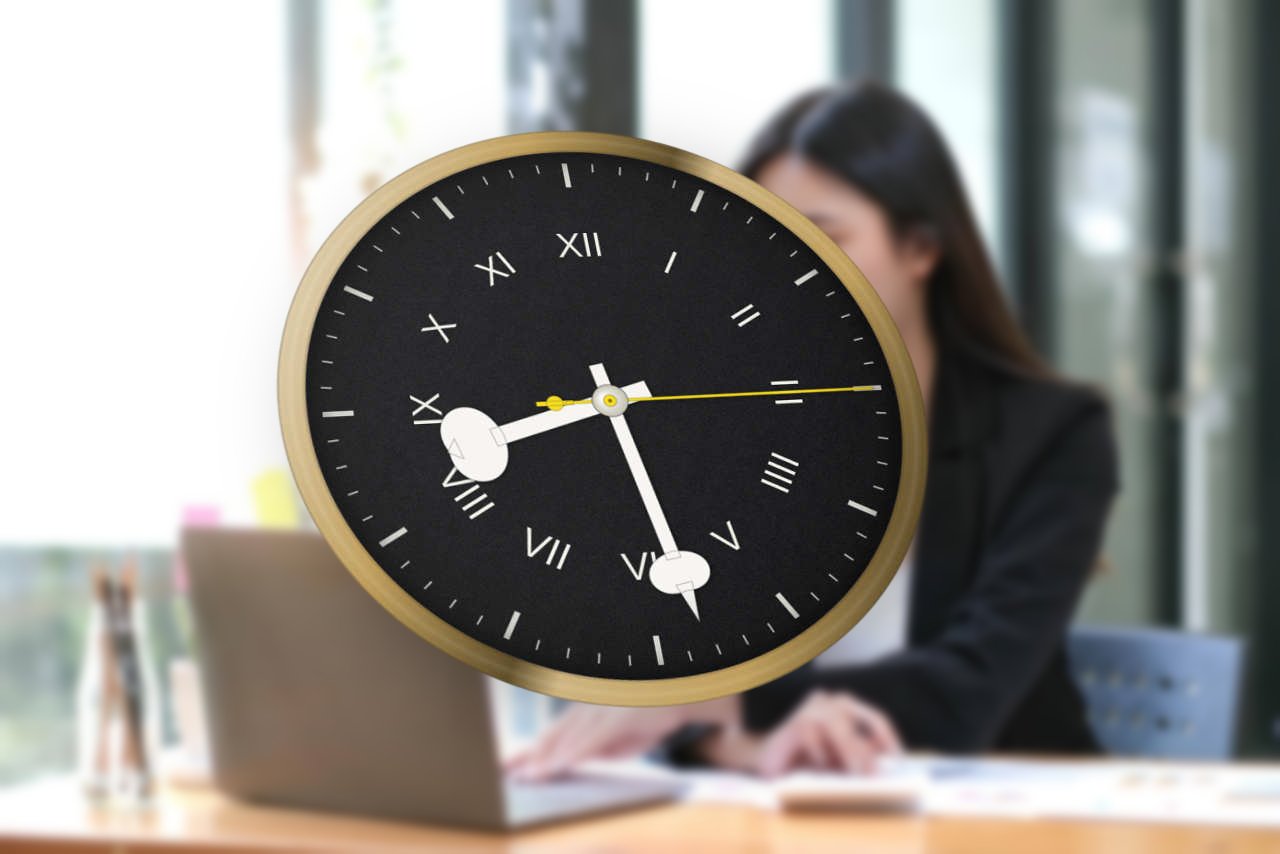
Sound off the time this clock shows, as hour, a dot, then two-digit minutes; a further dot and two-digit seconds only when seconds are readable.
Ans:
8.28.15
